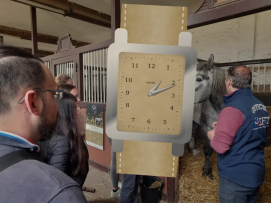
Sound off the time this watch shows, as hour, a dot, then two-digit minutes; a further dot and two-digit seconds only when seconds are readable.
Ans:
1.11
